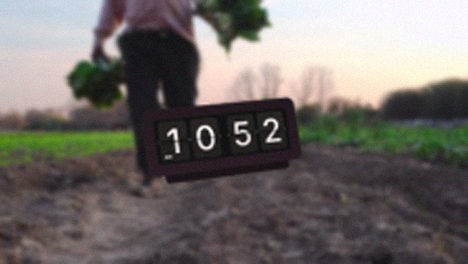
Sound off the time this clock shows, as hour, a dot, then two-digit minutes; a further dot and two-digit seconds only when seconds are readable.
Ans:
10.52
